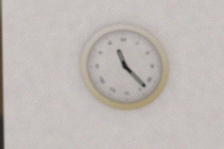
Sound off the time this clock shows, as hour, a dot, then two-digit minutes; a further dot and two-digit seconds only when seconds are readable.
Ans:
11.23
